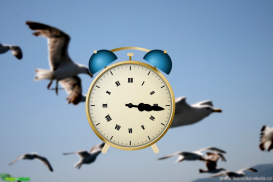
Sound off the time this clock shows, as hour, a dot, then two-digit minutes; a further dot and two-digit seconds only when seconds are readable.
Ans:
3.16
